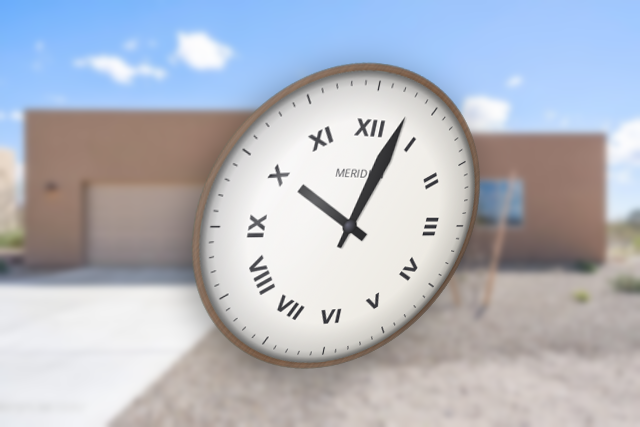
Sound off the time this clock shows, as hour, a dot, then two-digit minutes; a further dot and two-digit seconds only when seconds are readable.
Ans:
10.03
